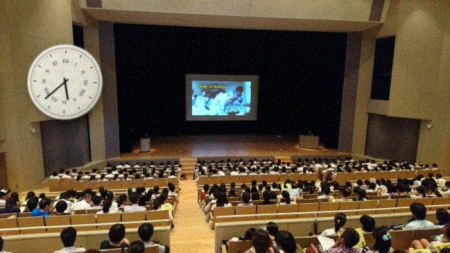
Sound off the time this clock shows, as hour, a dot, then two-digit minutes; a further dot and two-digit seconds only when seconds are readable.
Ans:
5.38
